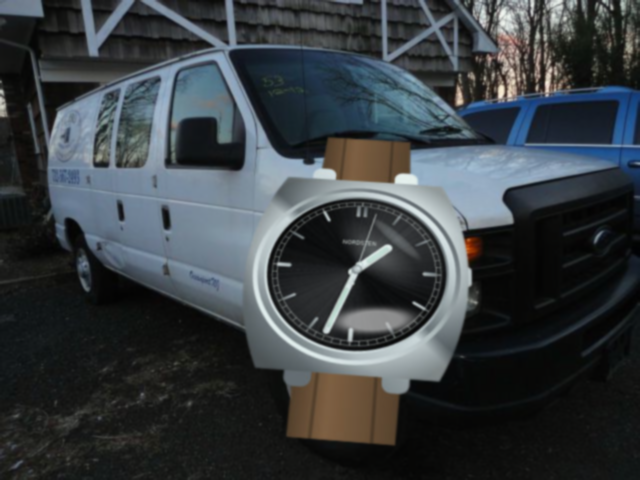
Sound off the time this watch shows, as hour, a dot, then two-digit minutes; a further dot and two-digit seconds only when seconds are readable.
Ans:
1.33.02
